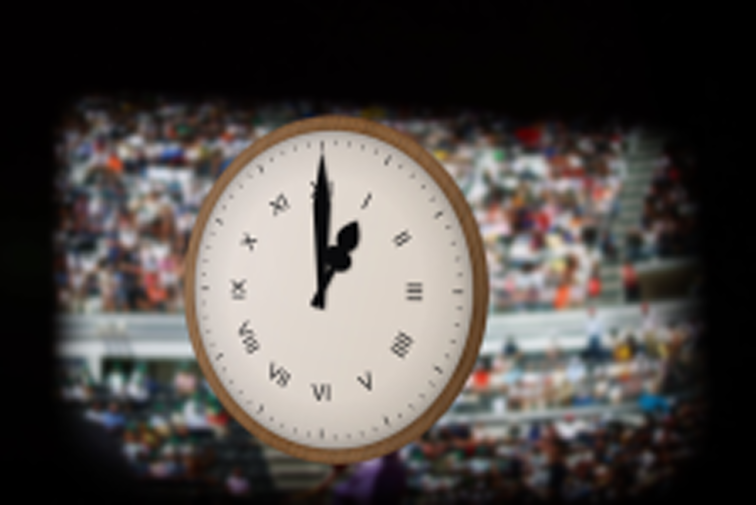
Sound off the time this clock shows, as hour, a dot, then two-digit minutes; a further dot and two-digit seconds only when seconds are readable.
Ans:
1.00
